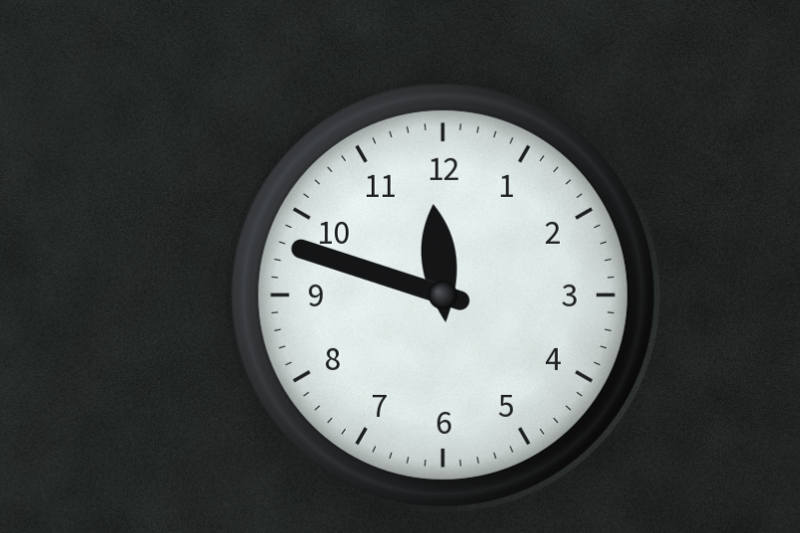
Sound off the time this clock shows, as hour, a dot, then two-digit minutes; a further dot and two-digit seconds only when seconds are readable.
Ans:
11.48
